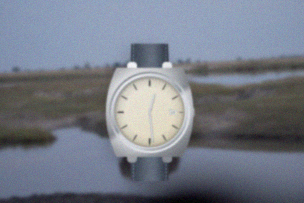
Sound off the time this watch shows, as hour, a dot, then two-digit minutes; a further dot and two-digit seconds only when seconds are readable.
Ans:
12.29
